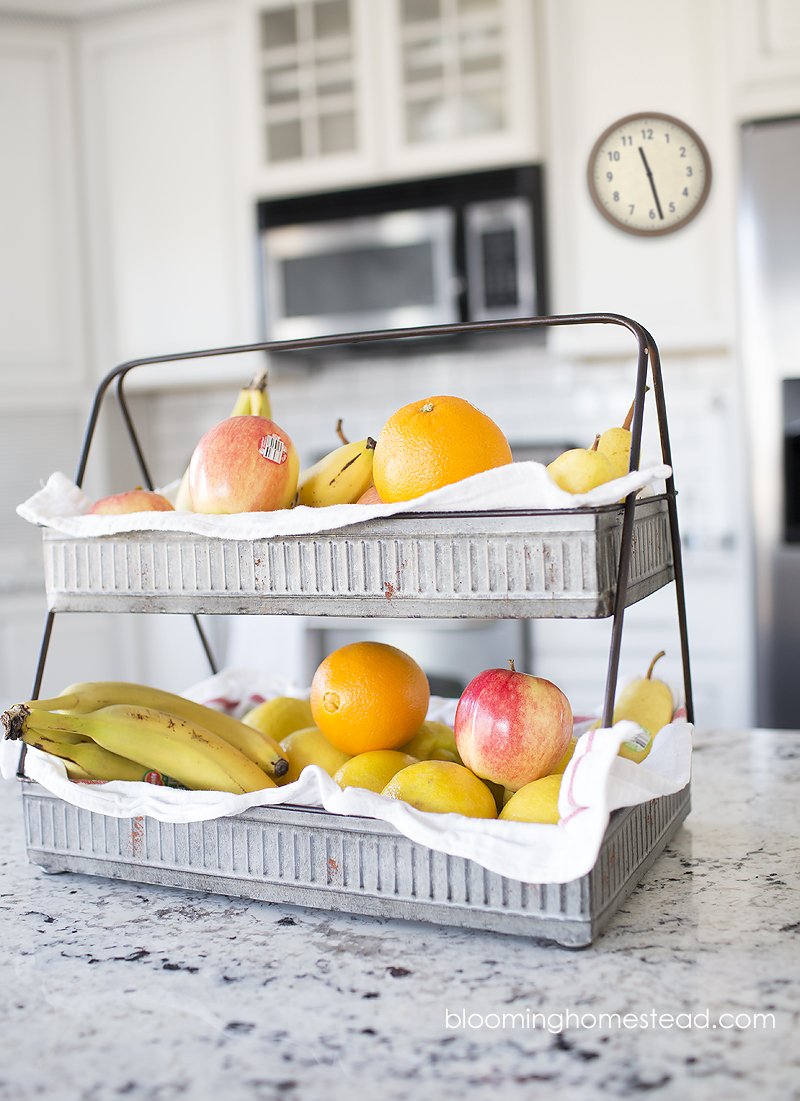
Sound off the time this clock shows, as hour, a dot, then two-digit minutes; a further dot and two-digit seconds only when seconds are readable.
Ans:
11.28
